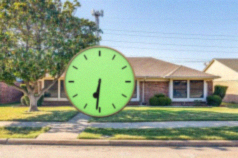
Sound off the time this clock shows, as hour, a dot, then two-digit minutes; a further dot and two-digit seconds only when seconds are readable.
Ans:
6.31
